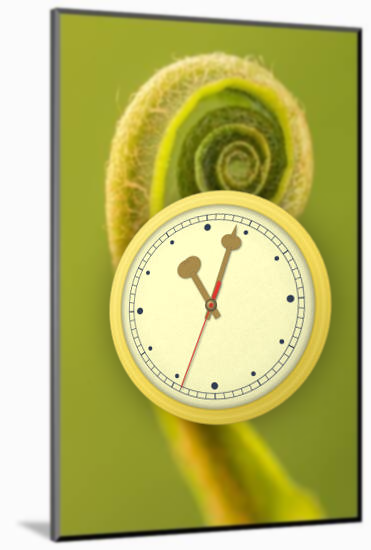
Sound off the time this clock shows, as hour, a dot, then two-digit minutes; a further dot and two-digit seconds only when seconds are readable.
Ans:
11.03.34
